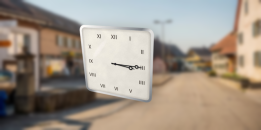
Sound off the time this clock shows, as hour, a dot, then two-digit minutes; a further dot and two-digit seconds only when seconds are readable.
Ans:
3.15
